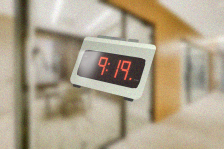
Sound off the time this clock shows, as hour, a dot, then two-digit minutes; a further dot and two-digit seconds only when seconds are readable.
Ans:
9.19
